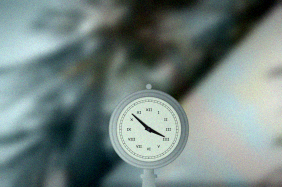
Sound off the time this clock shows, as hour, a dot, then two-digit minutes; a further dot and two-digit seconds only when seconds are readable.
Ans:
3.52
